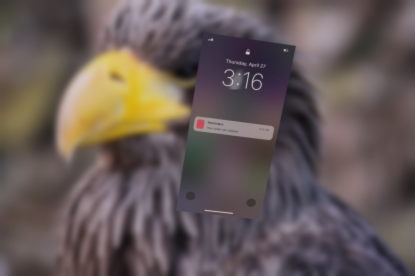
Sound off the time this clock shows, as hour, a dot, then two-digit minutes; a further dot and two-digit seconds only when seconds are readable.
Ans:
3.16
